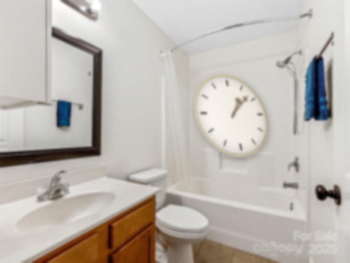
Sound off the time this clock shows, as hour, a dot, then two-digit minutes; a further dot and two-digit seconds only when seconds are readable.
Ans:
1.08
